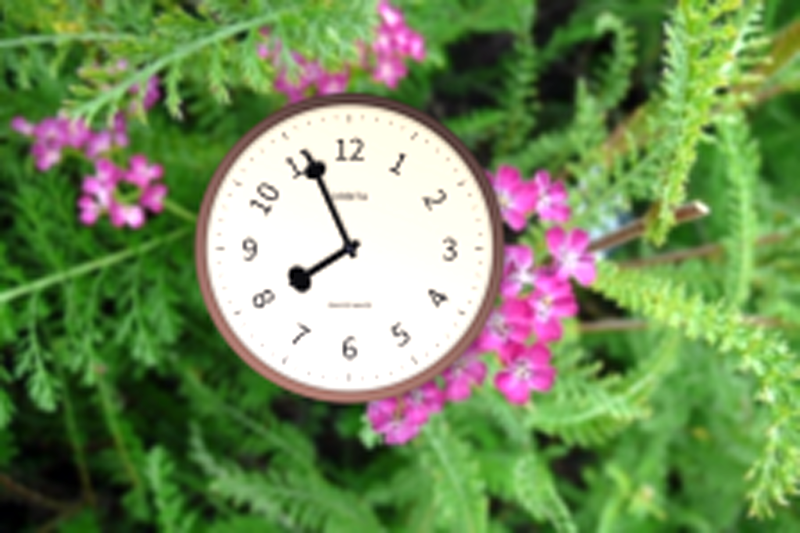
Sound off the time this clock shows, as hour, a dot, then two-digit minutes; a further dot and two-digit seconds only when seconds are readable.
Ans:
7.56
